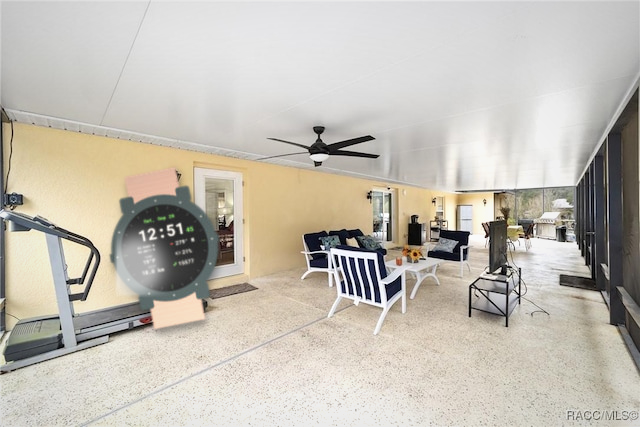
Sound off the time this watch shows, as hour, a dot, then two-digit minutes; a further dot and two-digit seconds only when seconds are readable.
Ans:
12.51
